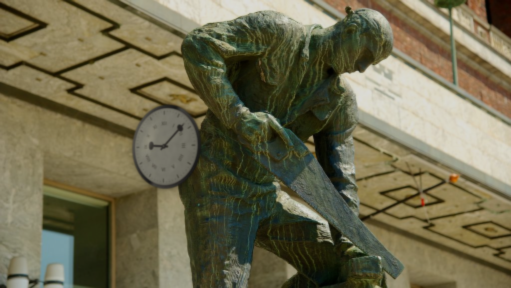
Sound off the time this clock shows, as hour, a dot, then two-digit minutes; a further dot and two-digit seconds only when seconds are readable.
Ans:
9.08
